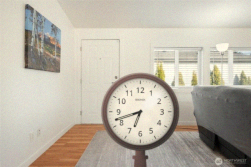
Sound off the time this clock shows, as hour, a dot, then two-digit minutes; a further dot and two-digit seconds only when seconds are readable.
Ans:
6.42
